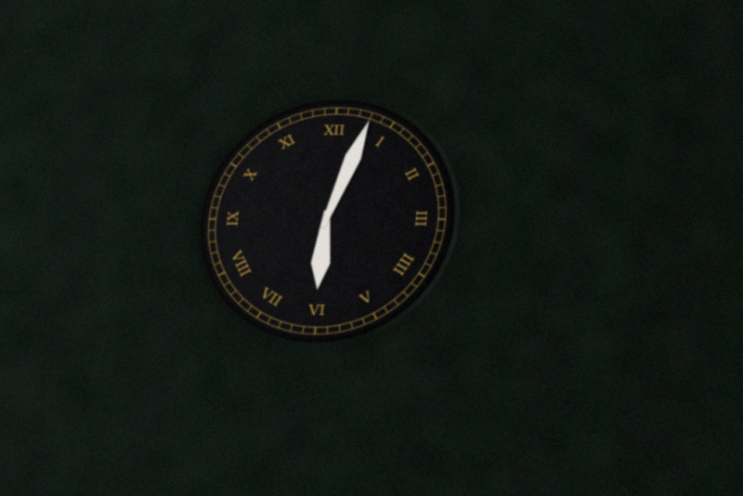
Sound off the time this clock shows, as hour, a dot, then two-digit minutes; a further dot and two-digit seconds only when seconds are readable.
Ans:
6.03
